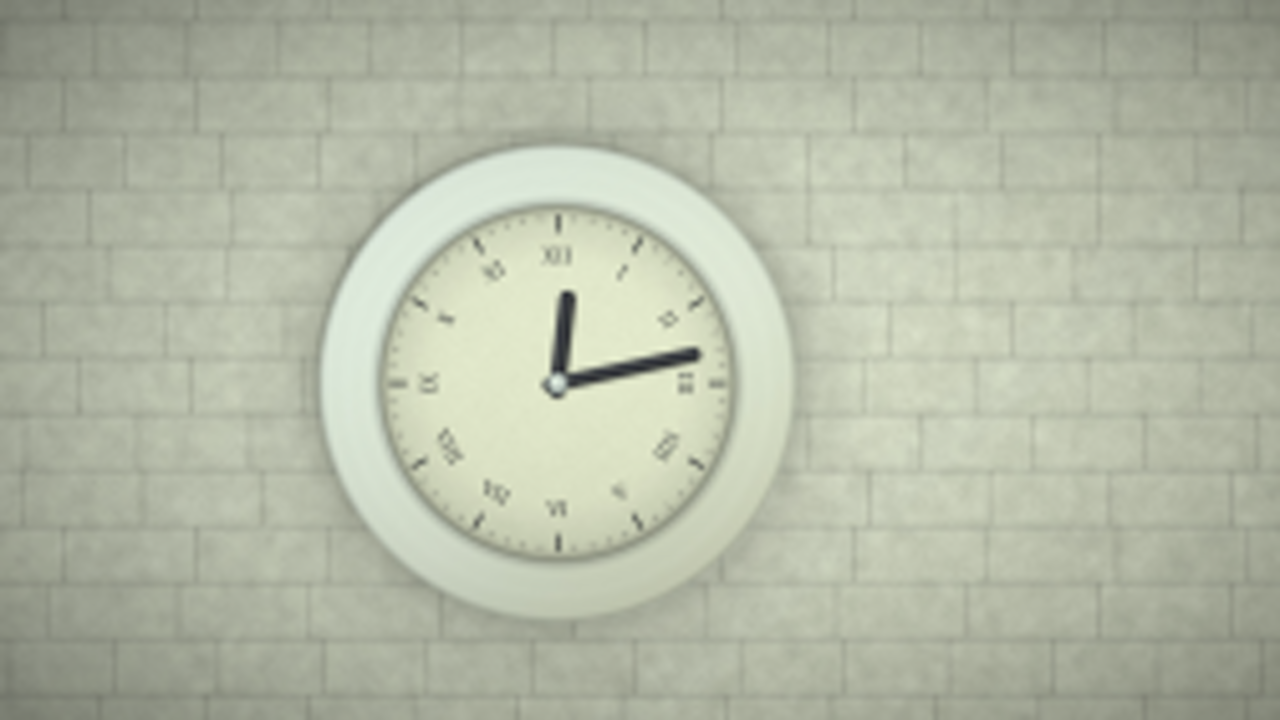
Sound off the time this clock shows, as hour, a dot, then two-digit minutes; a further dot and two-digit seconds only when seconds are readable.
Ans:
12.13
